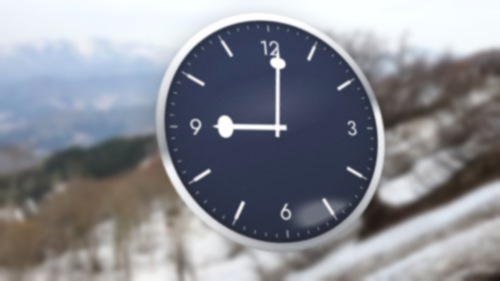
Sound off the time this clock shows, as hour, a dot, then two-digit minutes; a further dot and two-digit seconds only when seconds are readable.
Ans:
9.01
